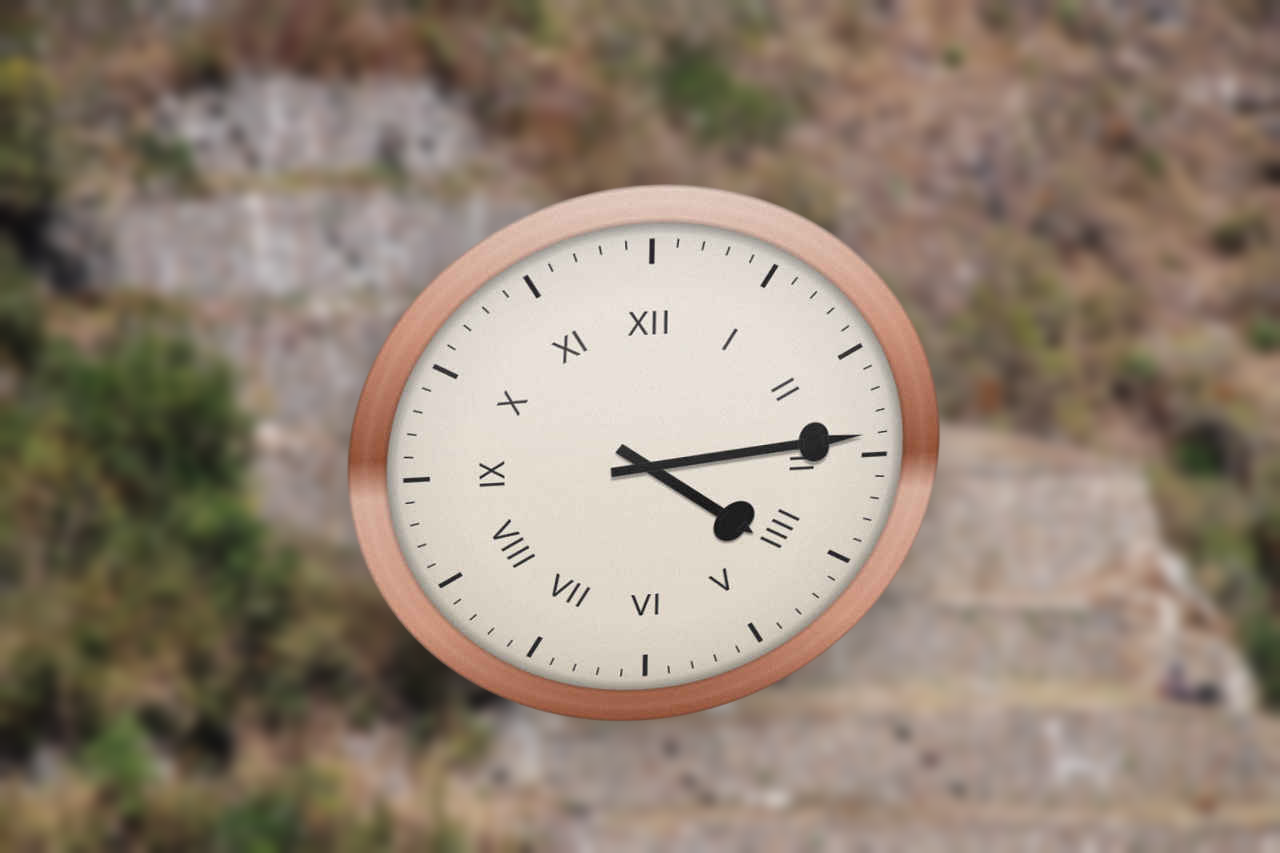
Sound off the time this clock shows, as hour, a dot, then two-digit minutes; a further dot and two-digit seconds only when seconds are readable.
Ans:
4.14
